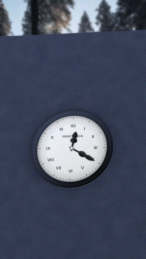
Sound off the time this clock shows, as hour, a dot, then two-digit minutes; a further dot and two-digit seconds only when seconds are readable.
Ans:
12.20
